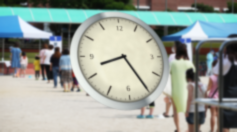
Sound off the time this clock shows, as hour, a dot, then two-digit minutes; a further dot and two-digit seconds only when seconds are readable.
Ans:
8.25
